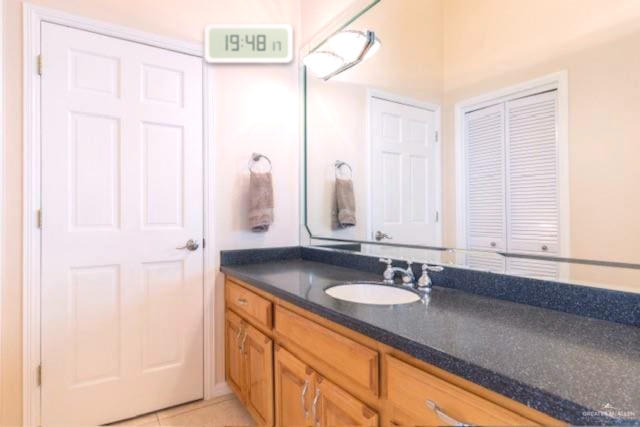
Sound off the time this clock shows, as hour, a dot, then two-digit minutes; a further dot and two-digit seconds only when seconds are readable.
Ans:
19.48
